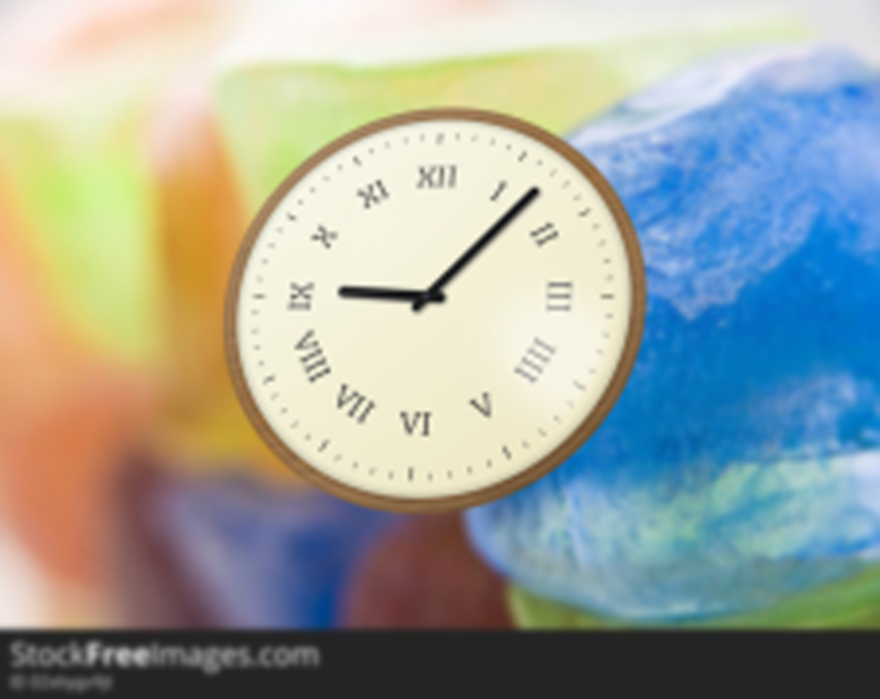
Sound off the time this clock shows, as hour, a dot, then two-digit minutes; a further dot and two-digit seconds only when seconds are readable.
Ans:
9.07
